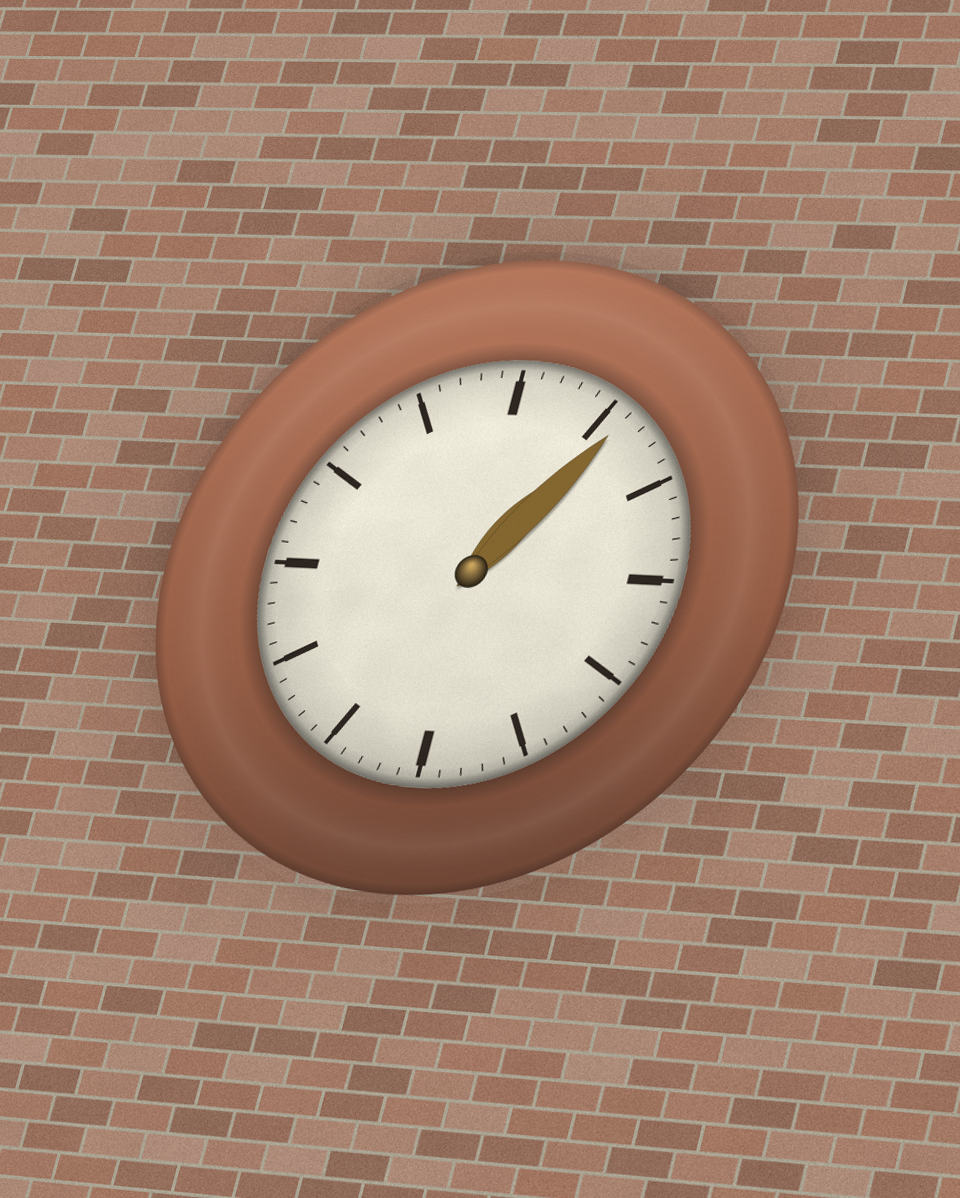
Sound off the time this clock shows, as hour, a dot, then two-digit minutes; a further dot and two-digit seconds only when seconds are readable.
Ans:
1.06
